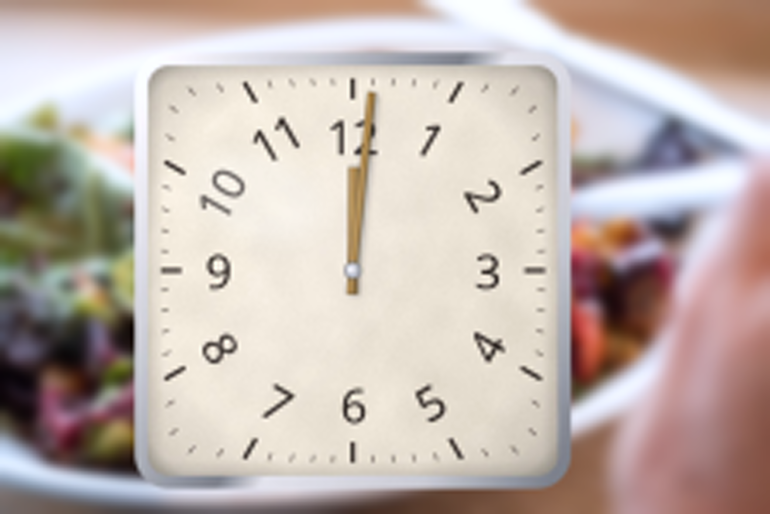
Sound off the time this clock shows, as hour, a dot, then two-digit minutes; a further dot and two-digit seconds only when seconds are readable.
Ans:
12.01
